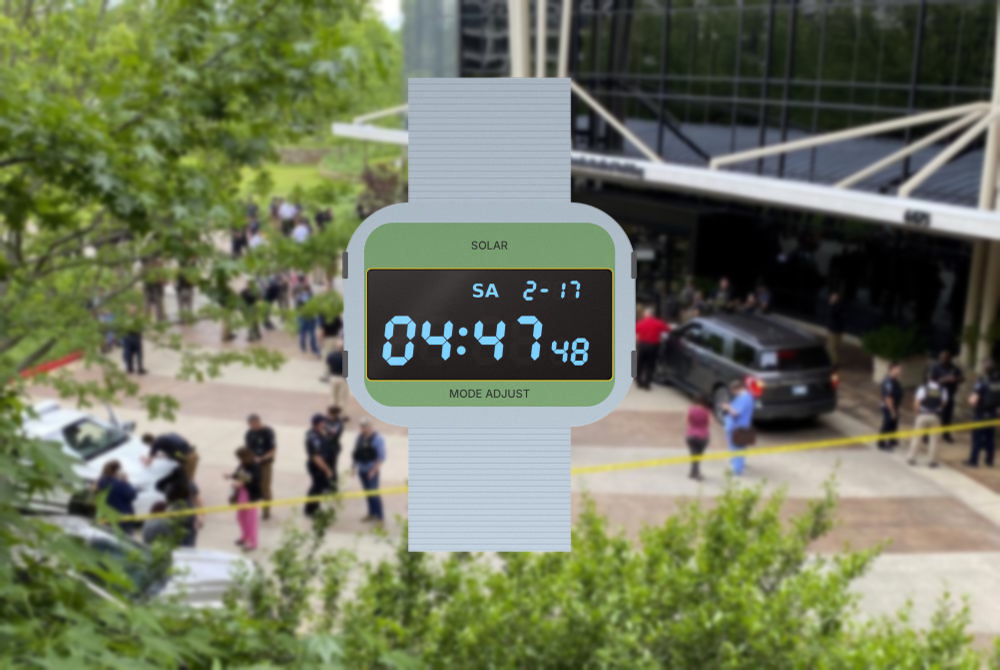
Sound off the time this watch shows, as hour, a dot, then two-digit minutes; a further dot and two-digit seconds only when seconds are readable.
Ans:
4.47.48
